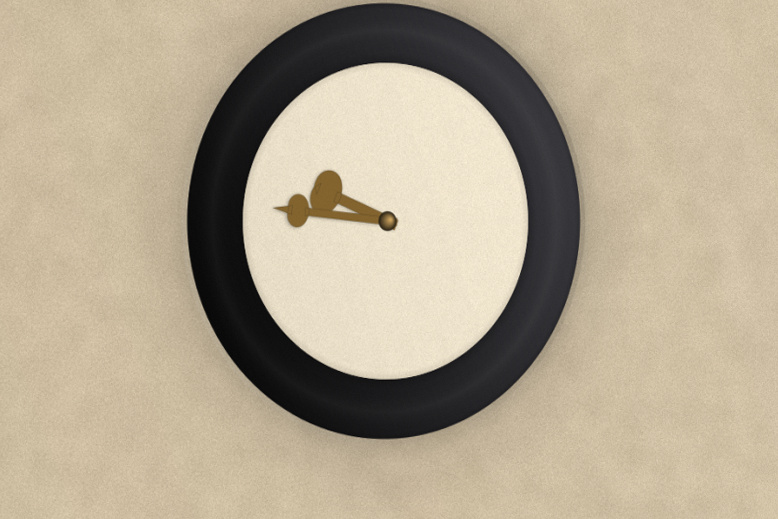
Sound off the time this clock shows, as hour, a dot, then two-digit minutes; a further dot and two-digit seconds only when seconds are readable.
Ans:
9.46
